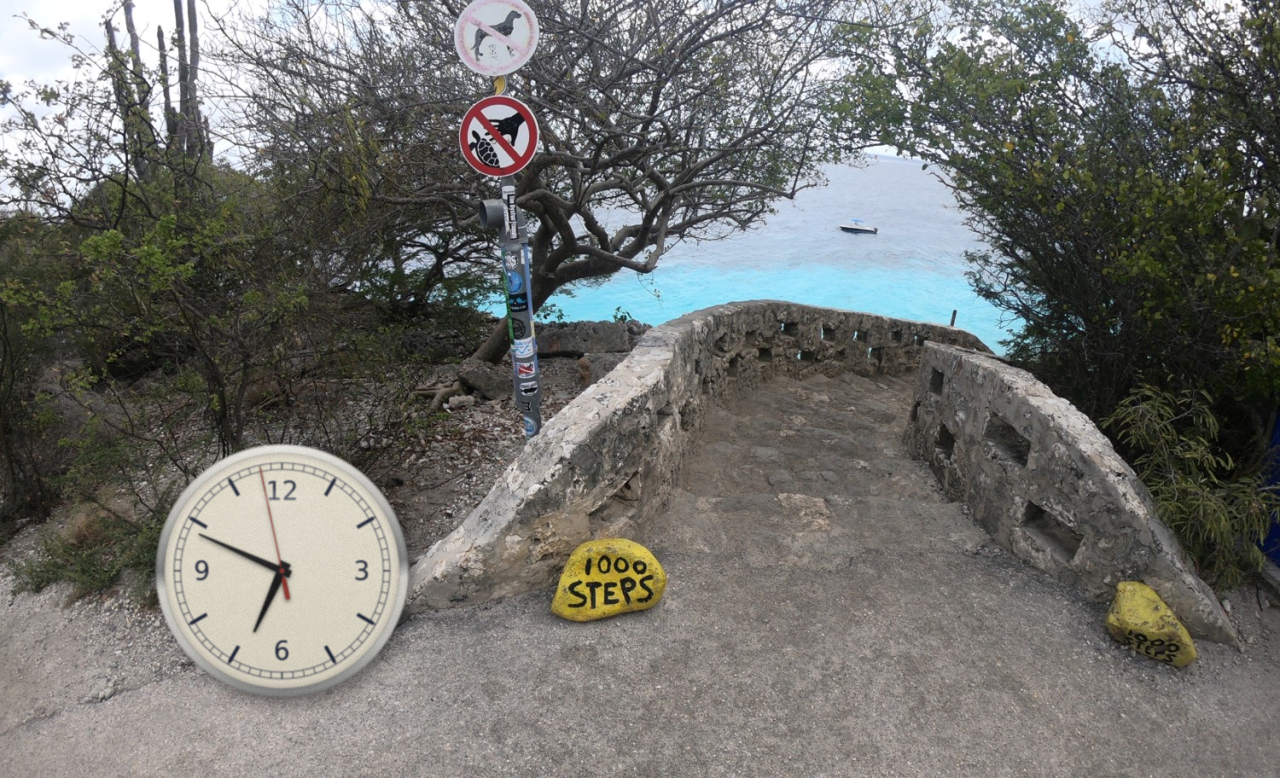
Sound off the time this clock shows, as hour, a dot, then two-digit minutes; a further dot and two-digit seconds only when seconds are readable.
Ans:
6.48.58
